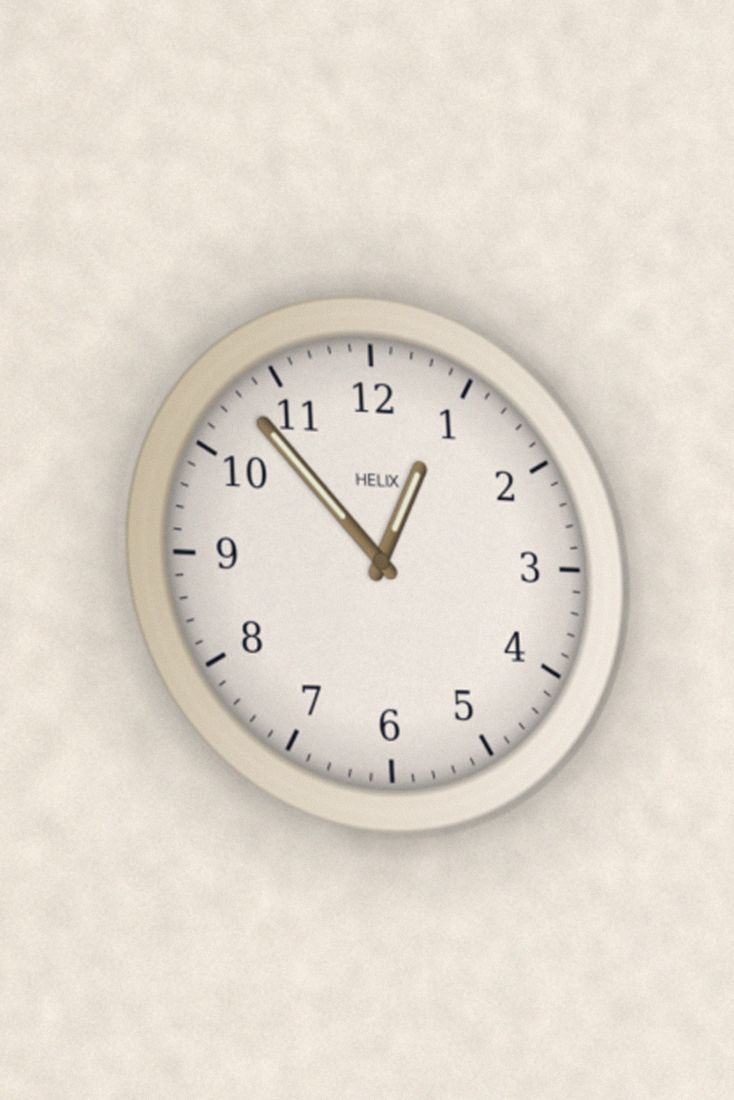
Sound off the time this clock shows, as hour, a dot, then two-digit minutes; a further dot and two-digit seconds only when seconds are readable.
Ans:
12.53
